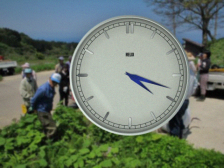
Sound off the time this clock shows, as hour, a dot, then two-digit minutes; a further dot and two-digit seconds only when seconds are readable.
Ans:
4.18
